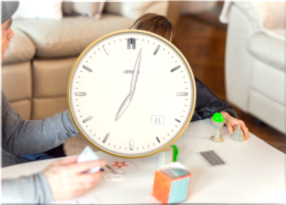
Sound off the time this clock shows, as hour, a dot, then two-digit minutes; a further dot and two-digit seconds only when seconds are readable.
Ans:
7.02
